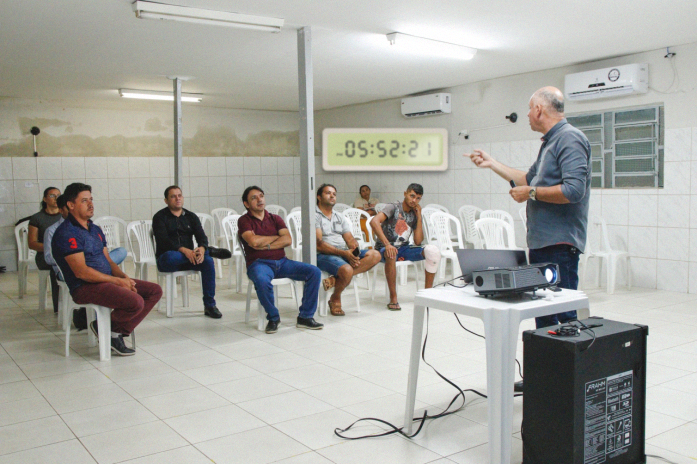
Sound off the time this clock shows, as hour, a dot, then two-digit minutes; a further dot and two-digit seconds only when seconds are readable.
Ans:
5.52.21
